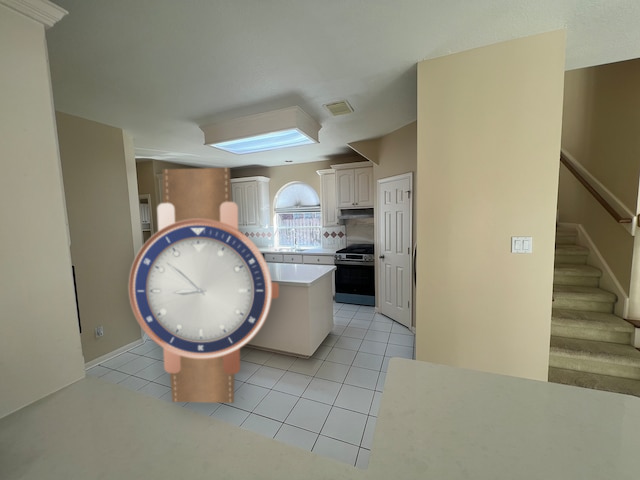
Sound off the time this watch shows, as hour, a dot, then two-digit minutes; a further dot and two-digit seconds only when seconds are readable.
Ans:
8.52
